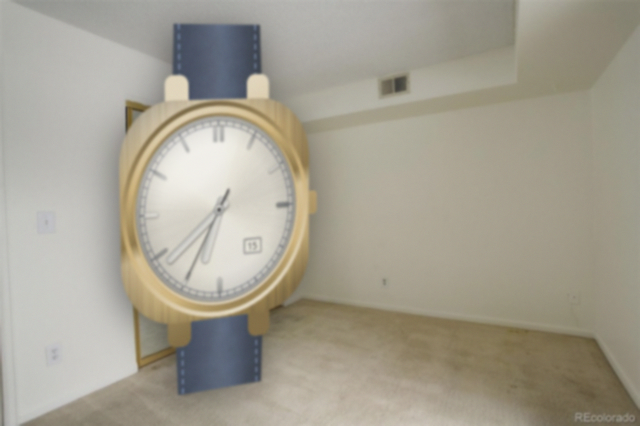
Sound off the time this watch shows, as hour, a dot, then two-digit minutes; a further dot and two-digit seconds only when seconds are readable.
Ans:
6.38.35
